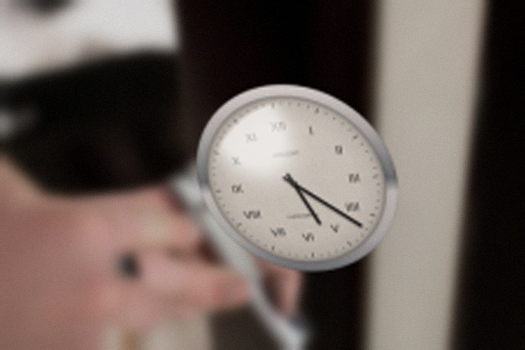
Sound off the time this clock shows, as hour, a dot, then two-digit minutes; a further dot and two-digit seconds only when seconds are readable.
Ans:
5.22
